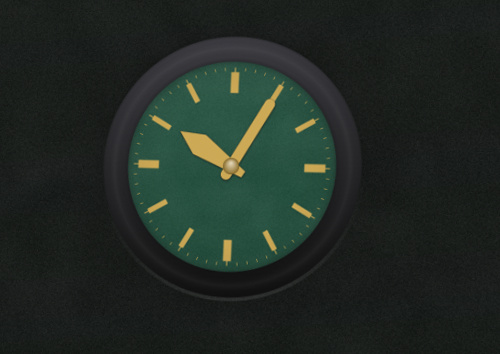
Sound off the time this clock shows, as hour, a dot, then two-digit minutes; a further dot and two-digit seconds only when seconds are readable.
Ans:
10.05
